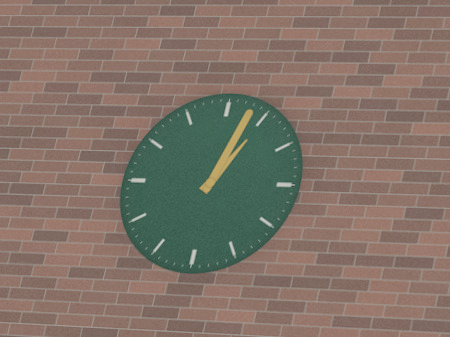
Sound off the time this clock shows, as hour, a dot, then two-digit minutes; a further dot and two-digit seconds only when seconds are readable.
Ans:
1.03
